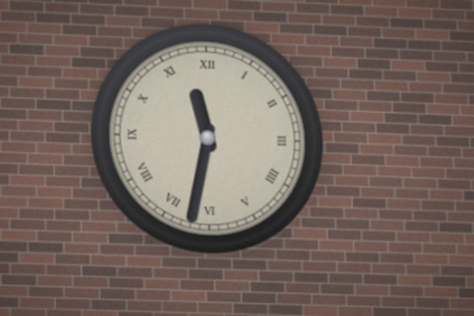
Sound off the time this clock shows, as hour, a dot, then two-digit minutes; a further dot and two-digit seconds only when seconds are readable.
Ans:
11.32
